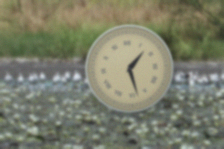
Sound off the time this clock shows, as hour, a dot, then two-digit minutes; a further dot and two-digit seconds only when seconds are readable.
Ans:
1.28
